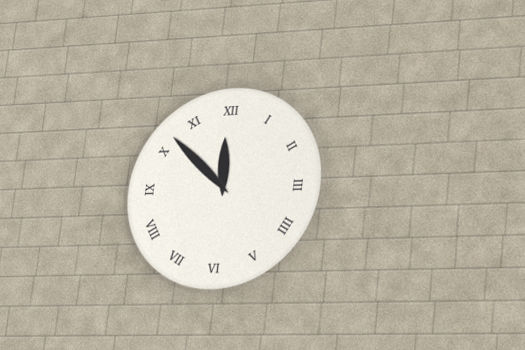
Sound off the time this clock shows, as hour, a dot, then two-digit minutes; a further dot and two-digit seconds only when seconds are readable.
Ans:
11.52
